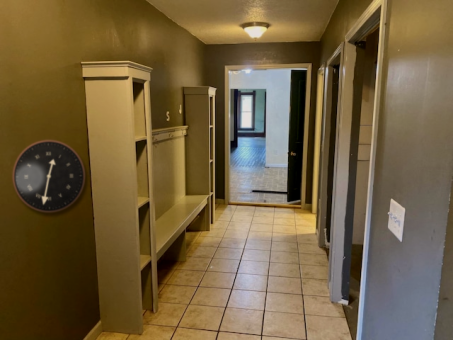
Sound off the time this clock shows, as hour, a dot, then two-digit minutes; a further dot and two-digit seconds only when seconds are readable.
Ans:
12.32
